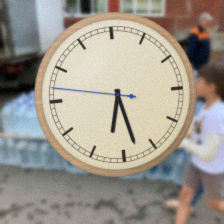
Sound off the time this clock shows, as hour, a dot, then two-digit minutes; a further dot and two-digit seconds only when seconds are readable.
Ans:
6.27.47
